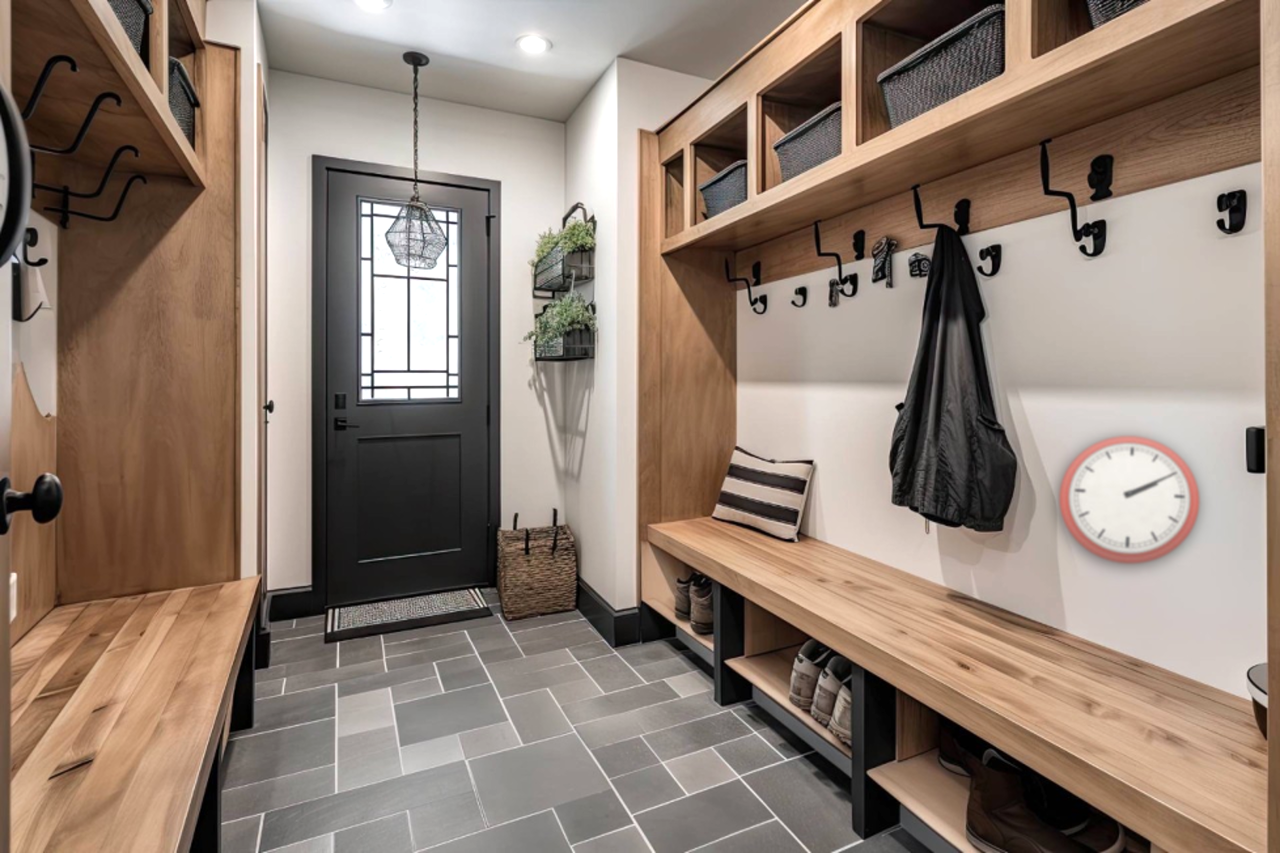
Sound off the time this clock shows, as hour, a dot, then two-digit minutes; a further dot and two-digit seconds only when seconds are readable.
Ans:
2.10
